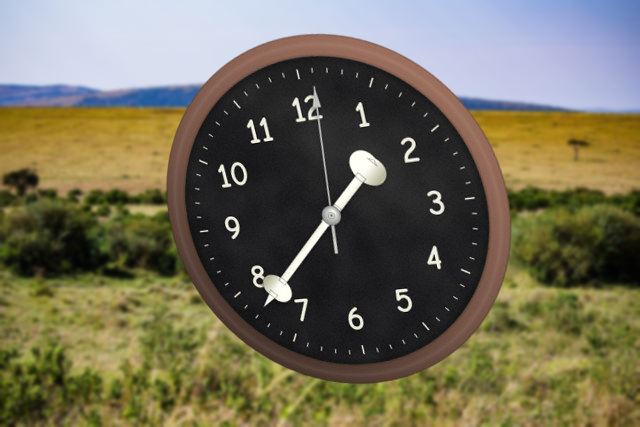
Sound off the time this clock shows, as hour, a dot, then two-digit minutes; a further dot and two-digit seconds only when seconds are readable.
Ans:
1.38.01
